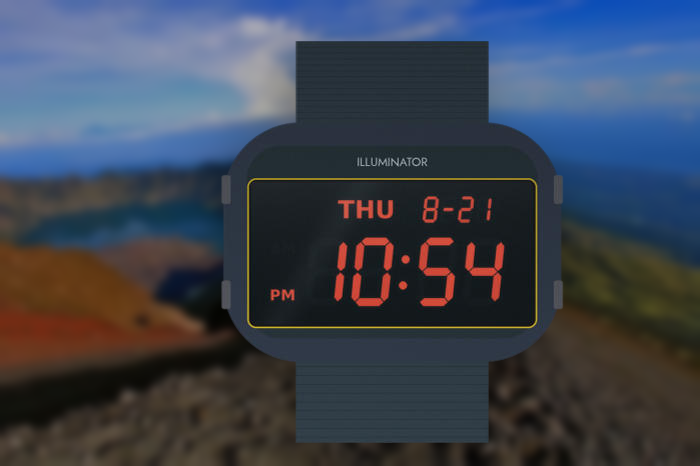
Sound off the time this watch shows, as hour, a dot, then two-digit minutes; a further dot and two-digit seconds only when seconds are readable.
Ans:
10.54
